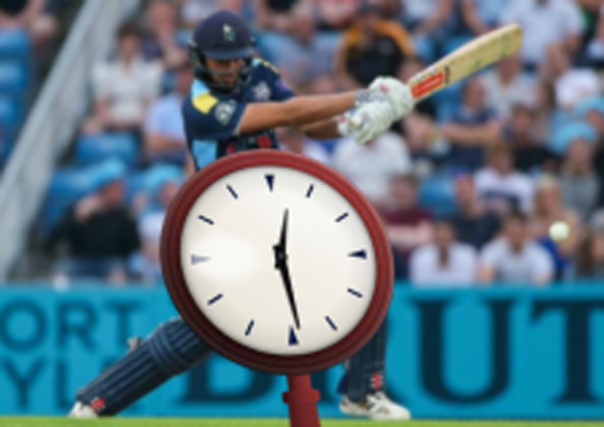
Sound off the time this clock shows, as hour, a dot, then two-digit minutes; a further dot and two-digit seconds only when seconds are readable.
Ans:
12.29
